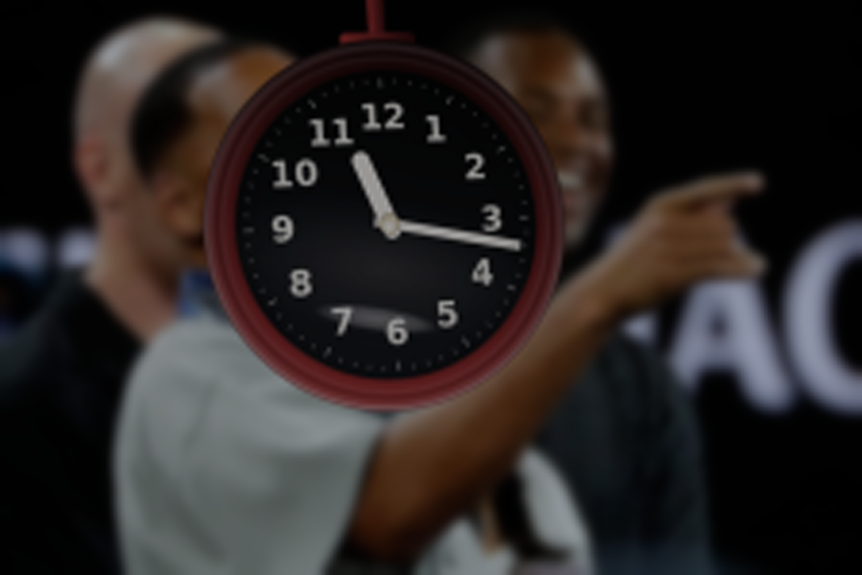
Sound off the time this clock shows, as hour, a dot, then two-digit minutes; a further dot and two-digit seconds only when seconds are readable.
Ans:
11.17
